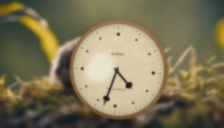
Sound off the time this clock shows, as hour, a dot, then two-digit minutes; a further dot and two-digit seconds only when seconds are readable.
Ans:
4.33
